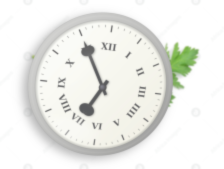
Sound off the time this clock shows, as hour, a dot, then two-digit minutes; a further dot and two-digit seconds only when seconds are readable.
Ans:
6.55
